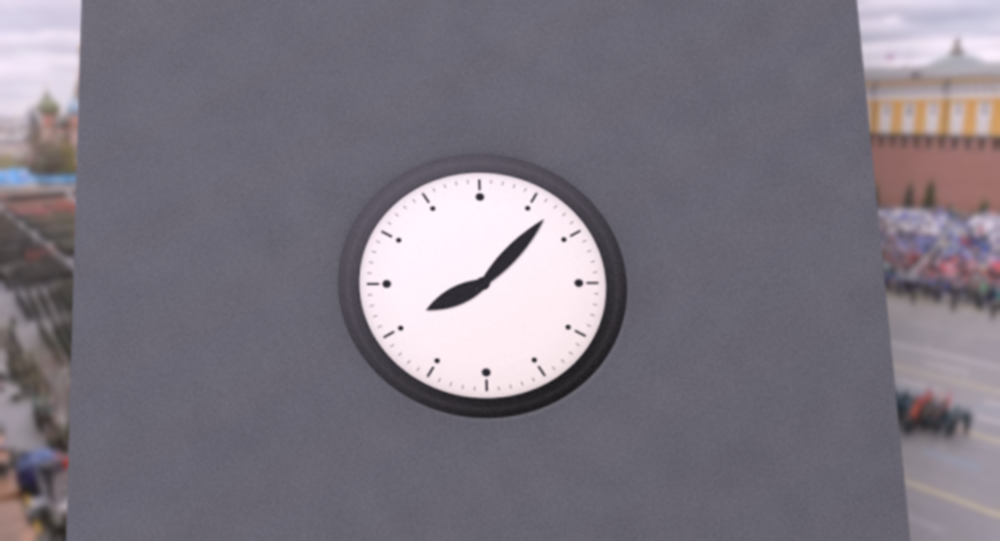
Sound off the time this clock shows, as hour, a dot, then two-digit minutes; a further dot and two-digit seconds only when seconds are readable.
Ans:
8.07
